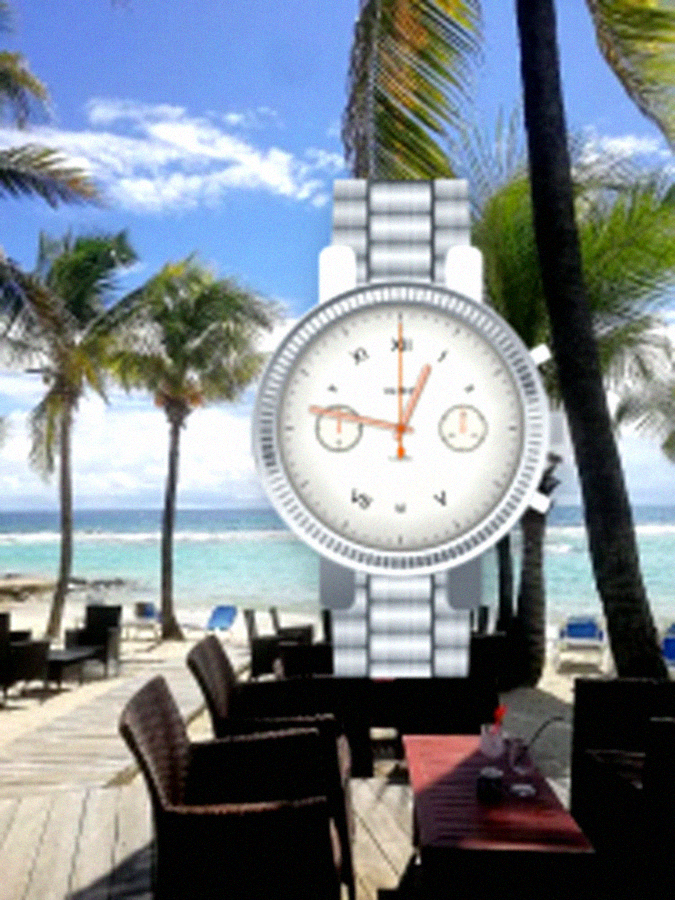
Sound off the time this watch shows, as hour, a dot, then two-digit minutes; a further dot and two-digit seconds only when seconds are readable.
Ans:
12.47
